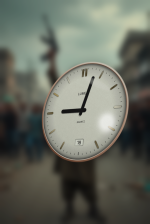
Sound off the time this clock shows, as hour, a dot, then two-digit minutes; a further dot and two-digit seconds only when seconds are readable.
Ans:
9.03
